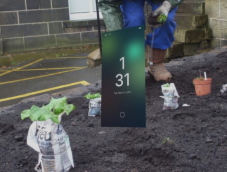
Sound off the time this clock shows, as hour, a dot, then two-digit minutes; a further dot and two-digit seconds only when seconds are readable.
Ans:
1.31
